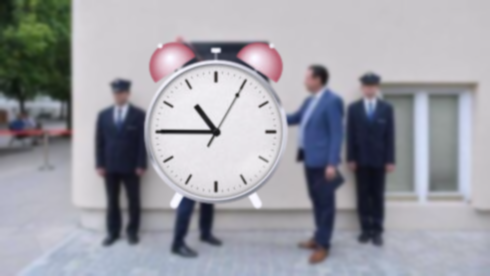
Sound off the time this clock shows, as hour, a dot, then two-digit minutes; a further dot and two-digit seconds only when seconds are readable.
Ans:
10.45.05
